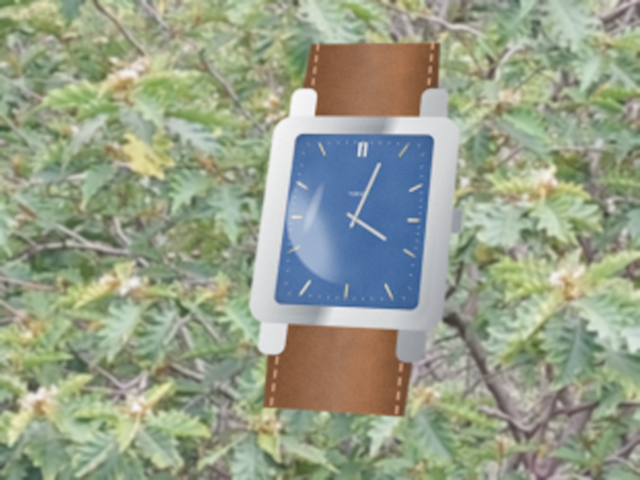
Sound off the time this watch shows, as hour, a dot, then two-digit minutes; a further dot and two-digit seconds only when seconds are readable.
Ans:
4.03
